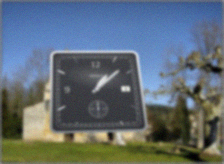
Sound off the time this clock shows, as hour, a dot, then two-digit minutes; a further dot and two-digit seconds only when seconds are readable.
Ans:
1.08
